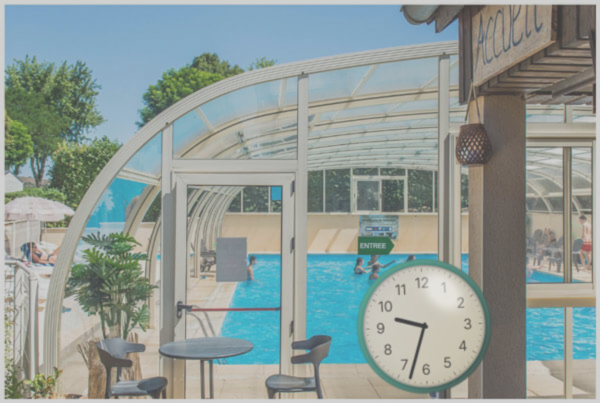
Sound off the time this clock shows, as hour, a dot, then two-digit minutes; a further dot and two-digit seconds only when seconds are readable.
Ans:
9.33
